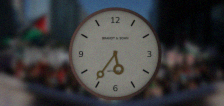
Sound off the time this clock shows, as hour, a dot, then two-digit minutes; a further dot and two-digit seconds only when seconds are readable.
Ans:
5.36
